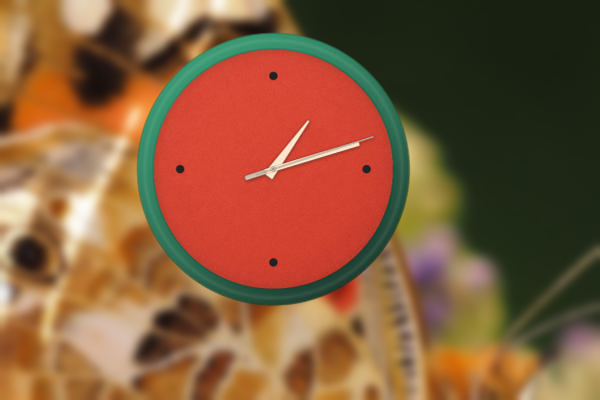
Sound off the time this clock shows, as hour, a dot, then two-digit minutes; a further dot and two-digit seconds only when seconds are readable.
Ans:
1.12.12
